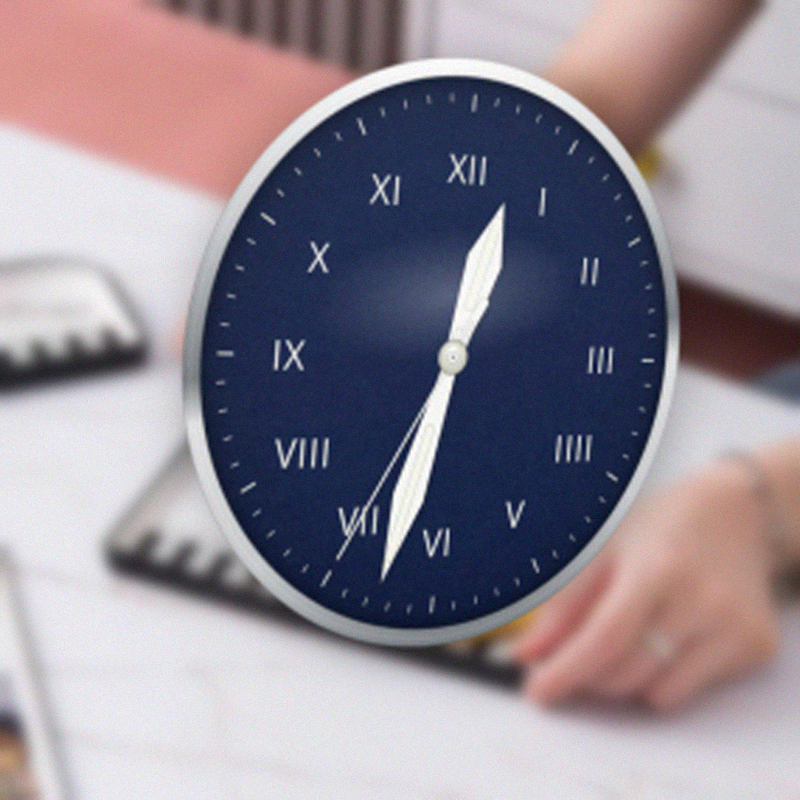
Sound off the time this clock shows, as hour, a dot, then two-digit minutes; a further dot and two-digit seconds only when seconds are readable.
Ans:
12.32.35
